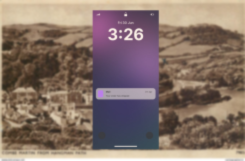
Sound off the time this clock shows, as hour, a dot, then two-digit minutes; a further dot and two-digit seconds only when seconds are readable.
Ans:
3.26
